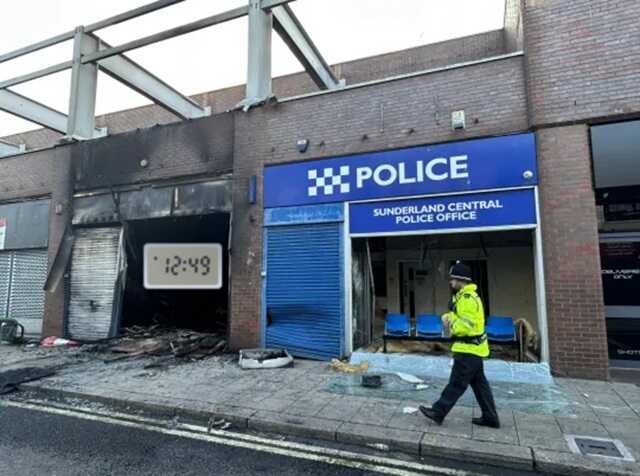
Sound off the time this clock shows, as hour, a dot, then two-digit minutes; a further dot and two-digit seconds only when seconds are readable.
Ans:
12.49
